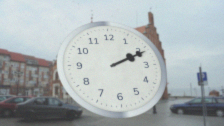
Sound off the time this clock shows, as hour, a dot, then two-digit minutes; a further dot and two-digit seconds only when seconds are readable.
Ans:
2.11
